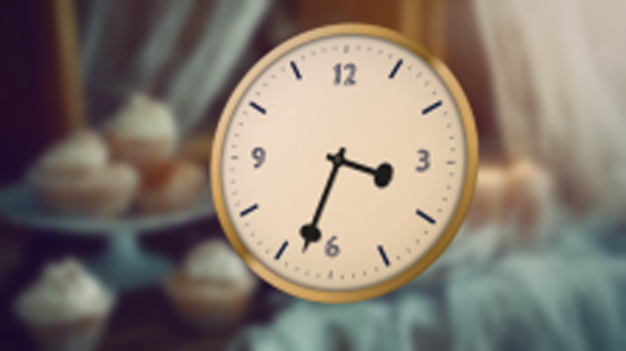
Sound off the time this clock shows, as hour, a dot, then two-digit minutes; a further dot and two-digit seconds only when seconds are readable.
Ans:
3.33
